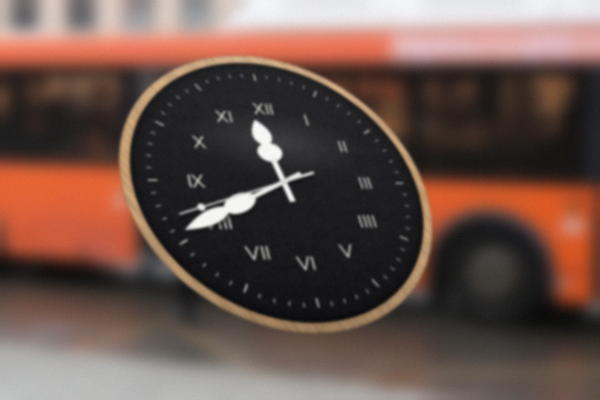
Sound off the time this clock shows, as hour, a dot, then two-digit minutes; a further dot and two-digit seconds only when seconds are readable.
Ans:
11.40.42
